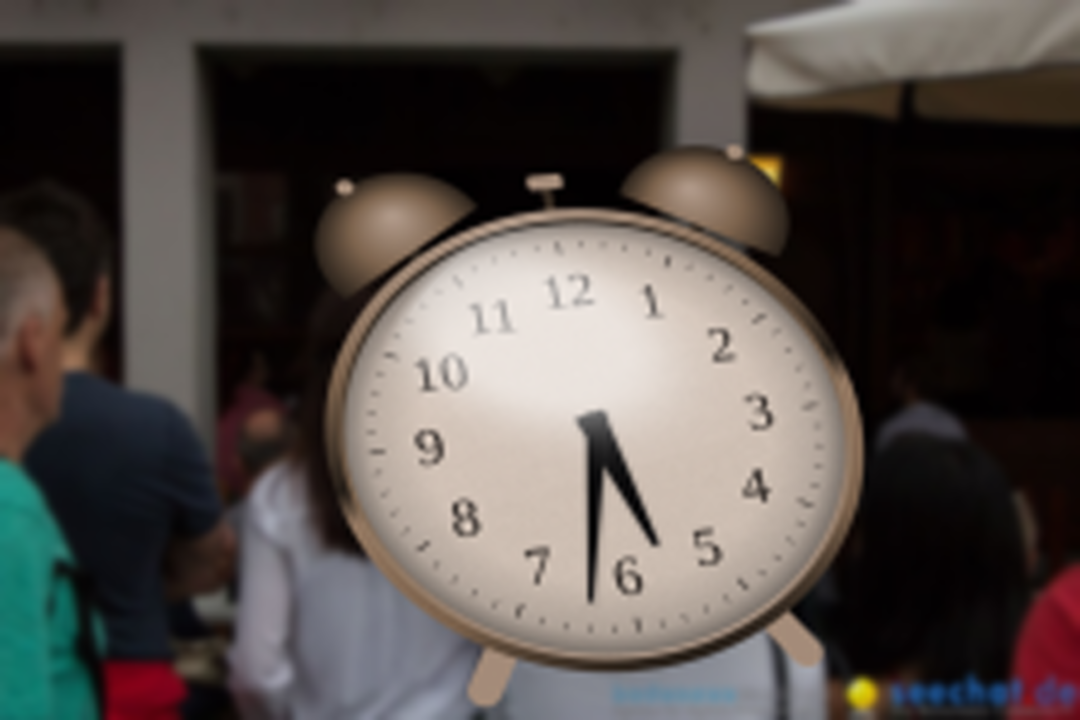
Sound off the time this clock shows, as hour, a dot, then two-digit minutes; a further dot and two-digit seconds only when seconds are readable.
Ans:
5.32
